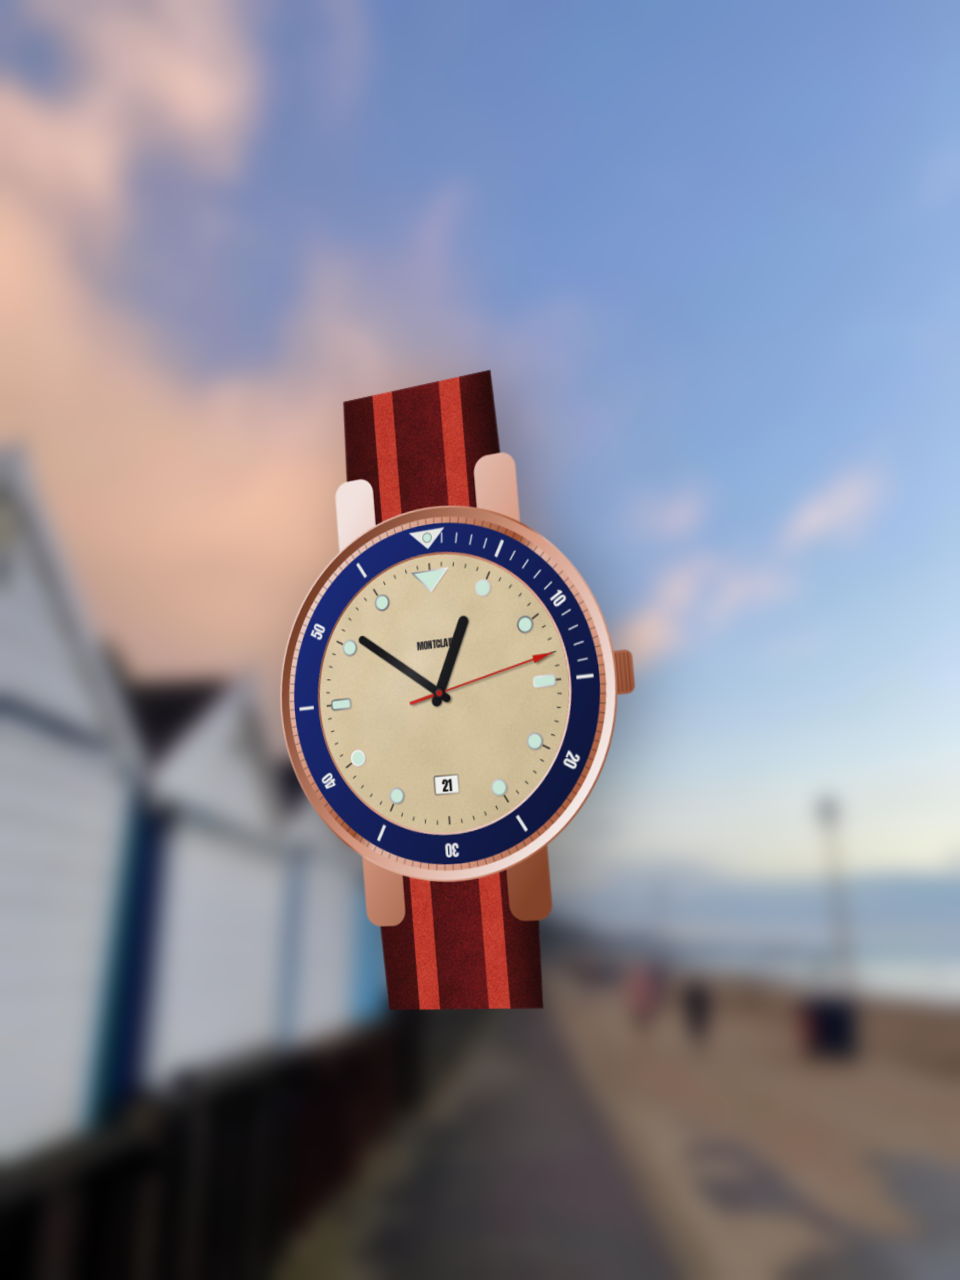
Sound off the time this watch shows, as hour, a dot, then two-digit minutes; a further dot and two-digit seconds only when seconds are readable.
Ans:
12.51.13
